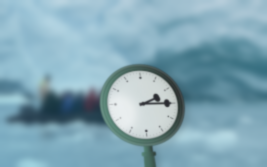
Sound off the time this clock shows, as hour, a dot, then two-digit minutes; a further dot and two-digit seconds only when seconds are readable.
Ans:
2.15
